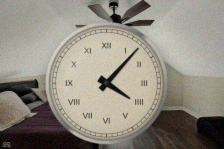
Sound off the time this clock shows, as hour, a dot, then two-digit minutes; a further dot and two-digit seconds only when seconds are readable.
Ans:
4.07
